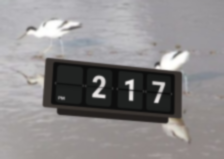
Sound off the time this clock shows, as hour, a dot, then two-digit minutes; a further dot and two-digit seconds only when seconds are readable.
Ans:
2.17
